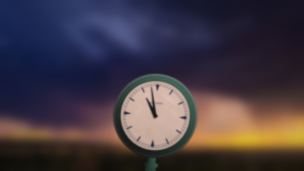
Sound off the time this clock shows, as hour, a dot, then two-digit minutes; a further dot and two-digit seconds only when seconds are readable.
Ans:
10.58
